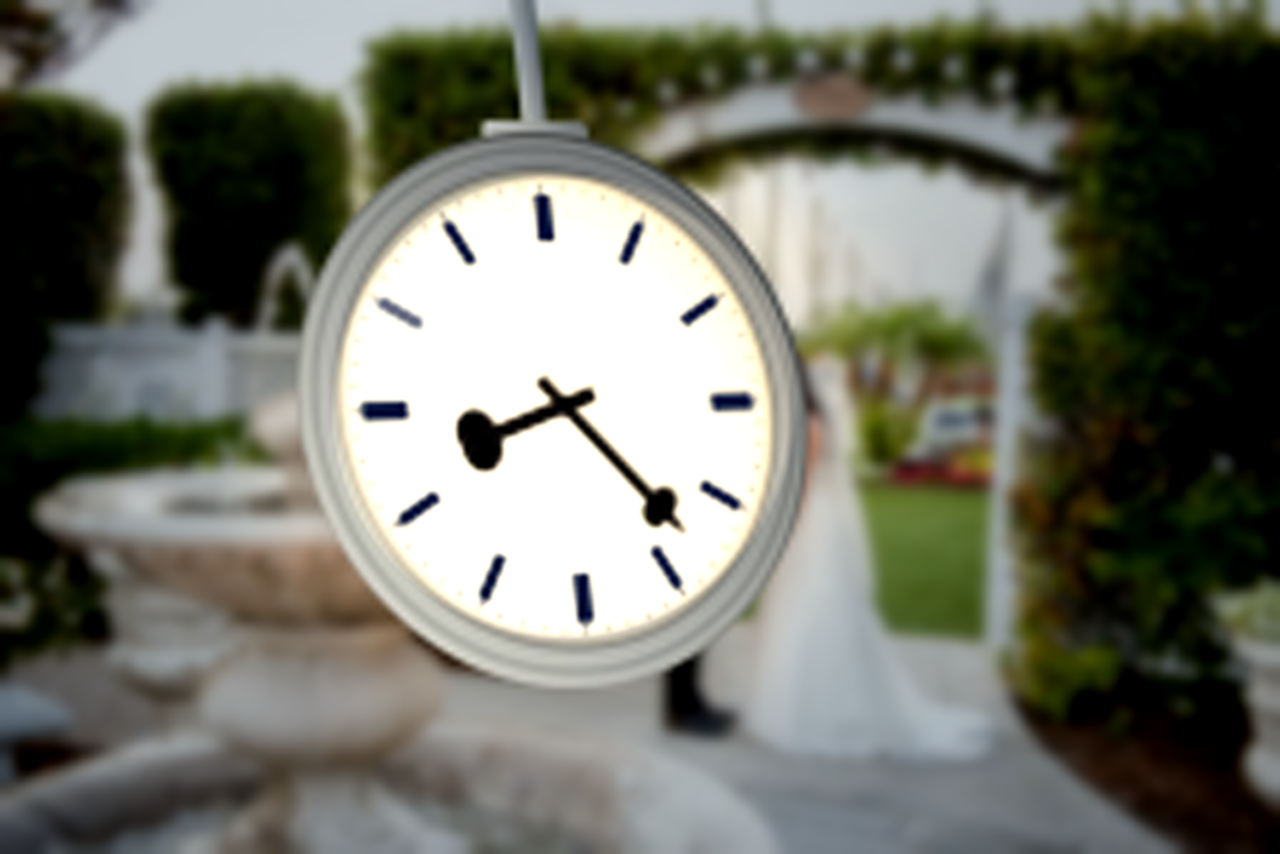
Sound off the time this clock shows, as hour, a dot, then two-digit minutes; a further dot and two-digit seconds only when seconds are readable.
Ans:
8.23
